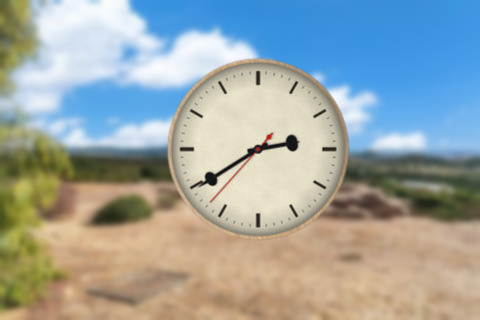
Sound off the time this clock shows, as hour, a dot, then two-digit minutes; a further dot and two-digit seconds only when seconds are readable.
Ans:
2.39.37
